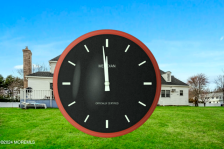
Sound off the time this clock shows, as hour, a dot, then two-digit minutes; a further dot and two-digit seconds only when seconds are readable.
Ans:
11.59
